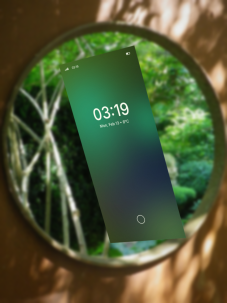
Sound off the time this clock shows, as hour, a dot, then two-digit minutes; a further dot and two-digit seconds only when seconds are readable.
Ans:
3.19
